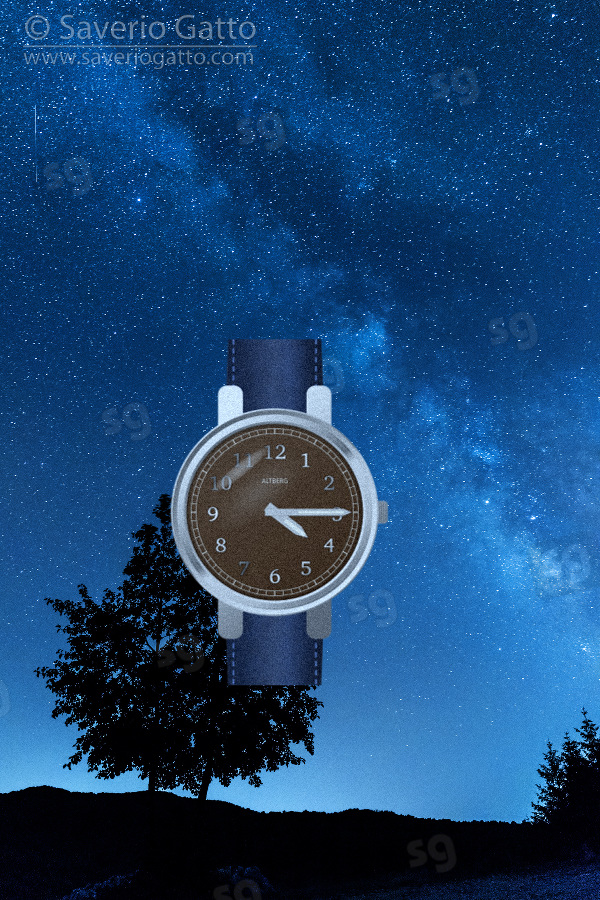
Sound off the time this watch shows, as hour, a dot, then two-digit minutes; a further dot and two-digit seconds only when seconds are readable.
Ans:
4.15
